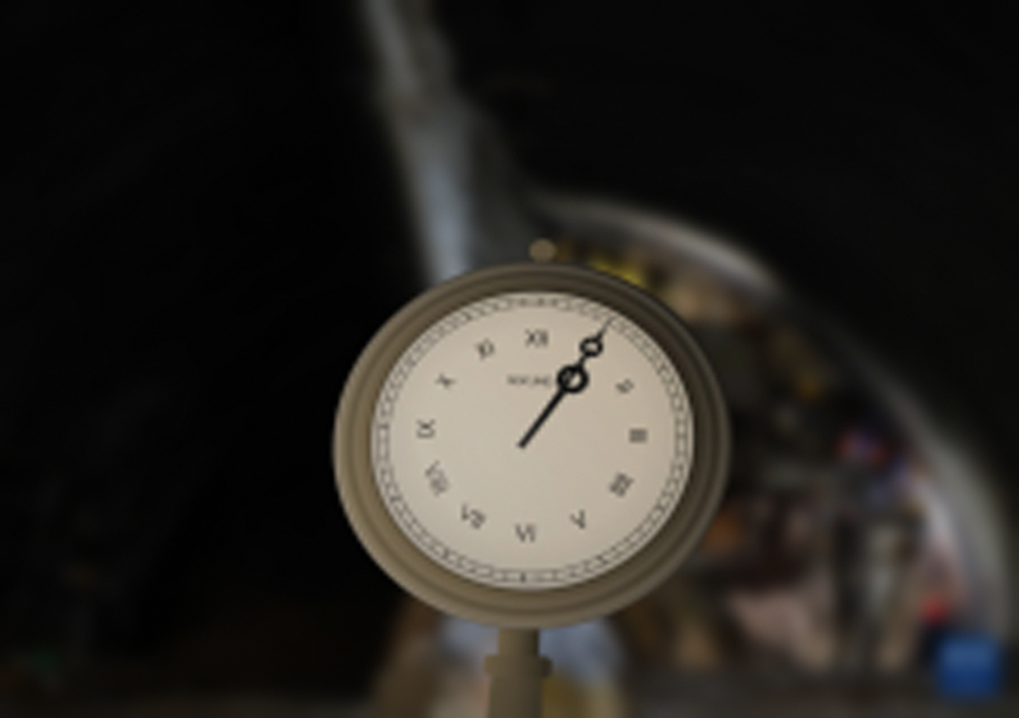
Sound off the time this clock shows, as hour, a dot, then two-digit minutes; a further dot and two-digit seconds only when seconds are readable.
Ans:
1.05
